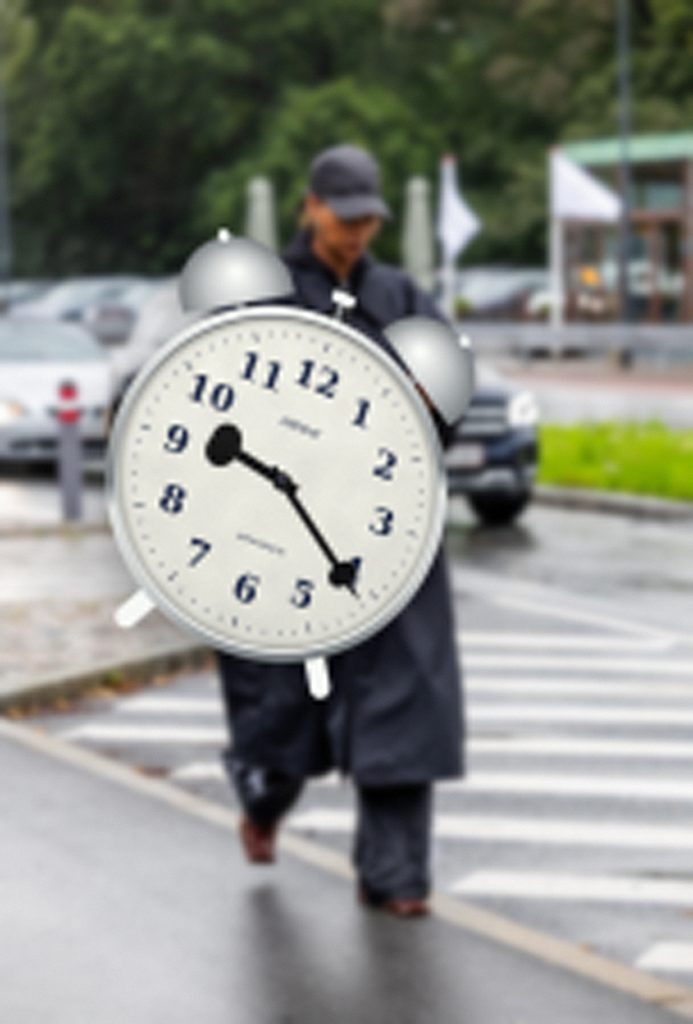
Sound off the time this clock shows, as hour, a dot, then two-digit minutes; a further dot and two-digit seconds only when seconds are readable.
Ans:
9.21
